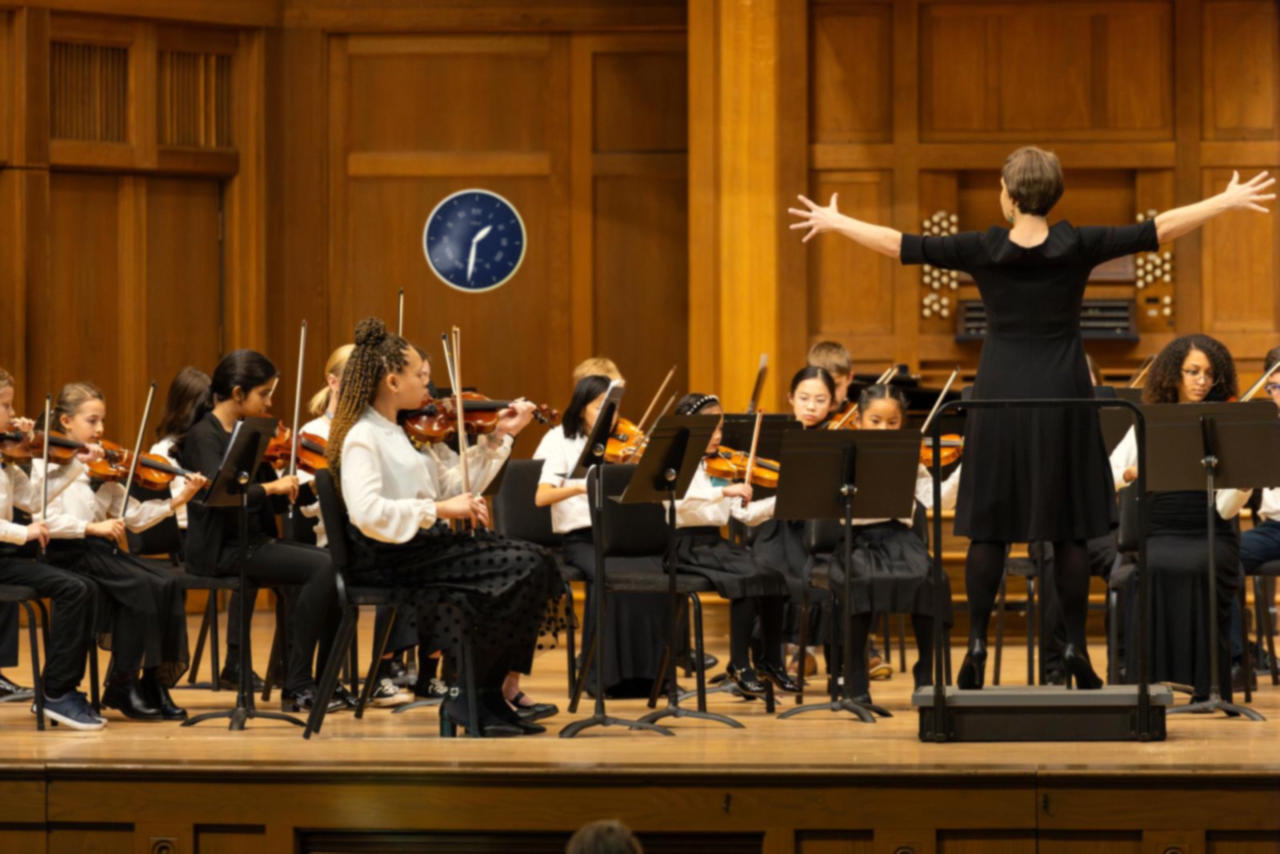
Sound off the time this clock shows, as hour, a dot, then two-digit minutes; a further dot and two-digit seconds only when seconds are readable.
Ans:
1.31
